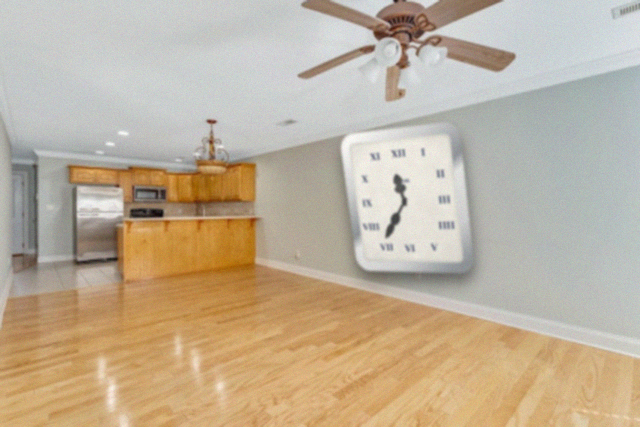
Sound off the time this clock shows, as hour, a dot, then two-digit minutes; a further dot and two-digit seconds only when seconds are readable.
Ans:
11.36
